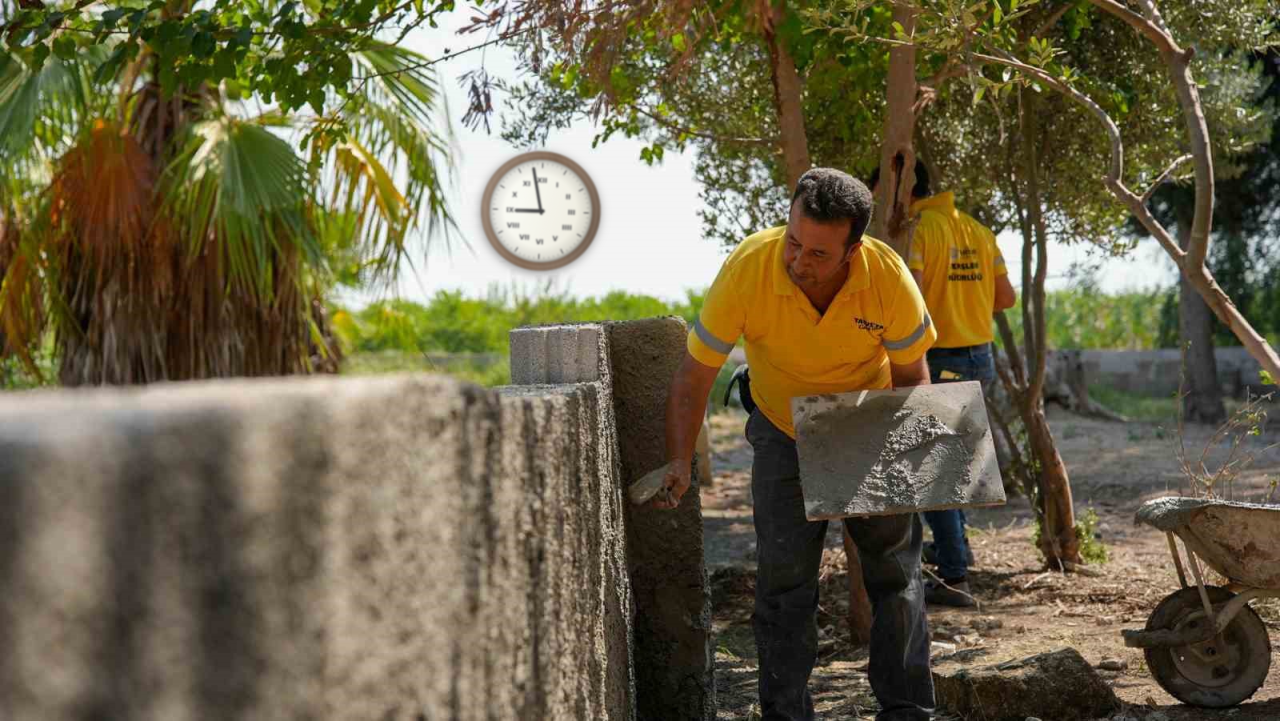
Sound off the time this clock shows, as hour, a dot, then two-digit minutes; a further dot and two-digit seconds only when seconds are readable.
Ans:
8.58
